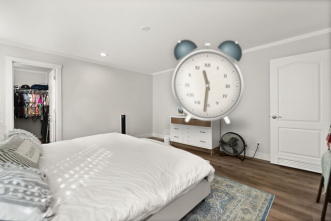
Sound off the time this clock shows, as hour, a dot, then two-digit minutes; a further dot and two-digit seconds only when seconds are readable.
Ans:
11.31
